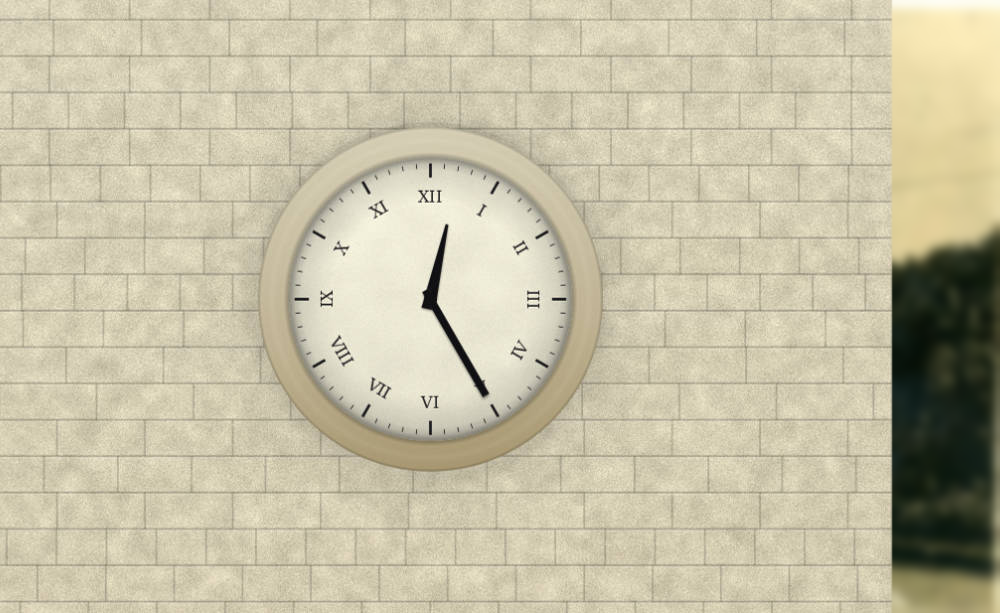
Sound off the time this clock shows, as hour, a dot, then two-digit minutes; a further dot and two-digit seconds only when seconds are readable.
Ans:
12.25
